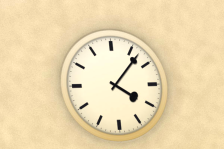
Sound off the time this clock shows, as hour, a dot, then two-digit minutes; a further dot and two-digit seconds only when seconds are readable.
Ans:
4.07
